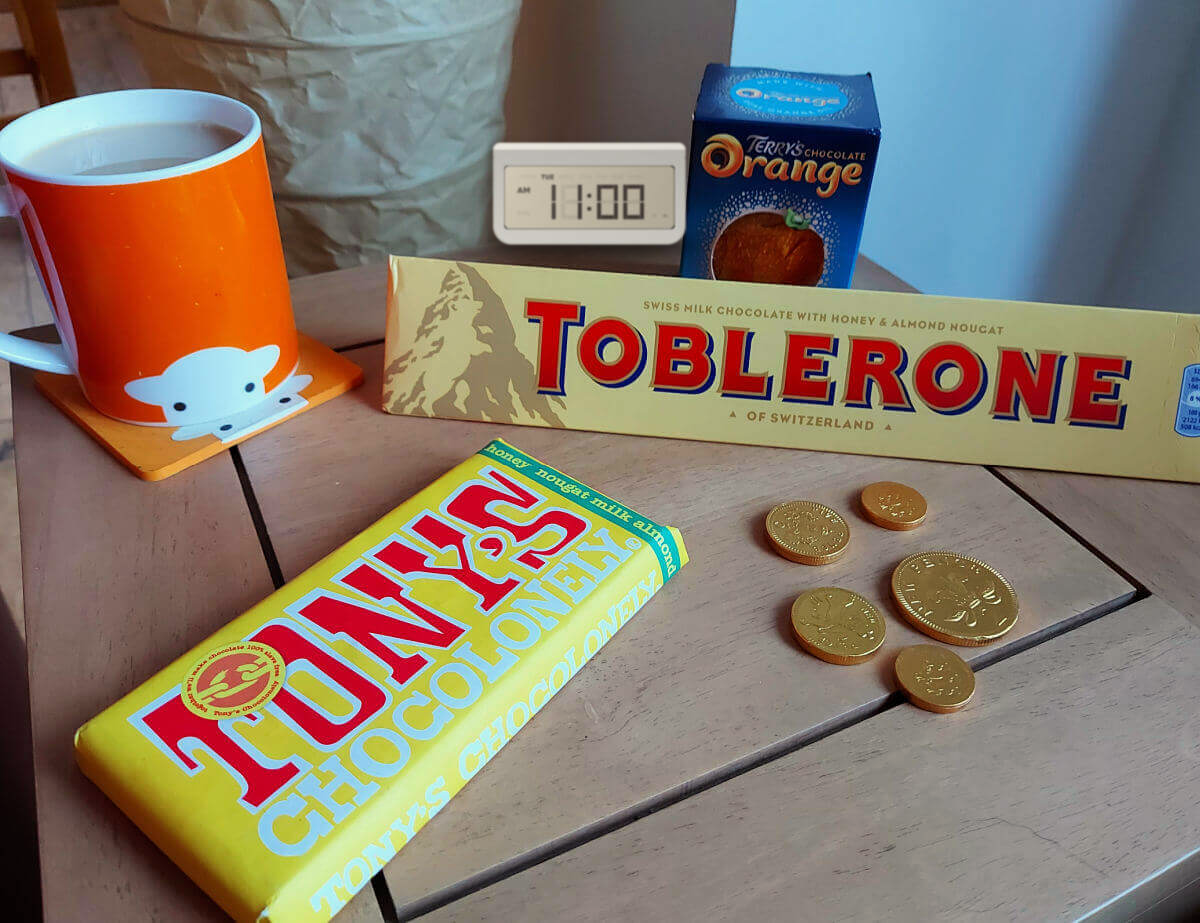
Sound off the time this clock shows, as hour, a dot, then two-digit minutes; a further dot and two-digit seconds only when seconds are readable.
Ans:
11.00
